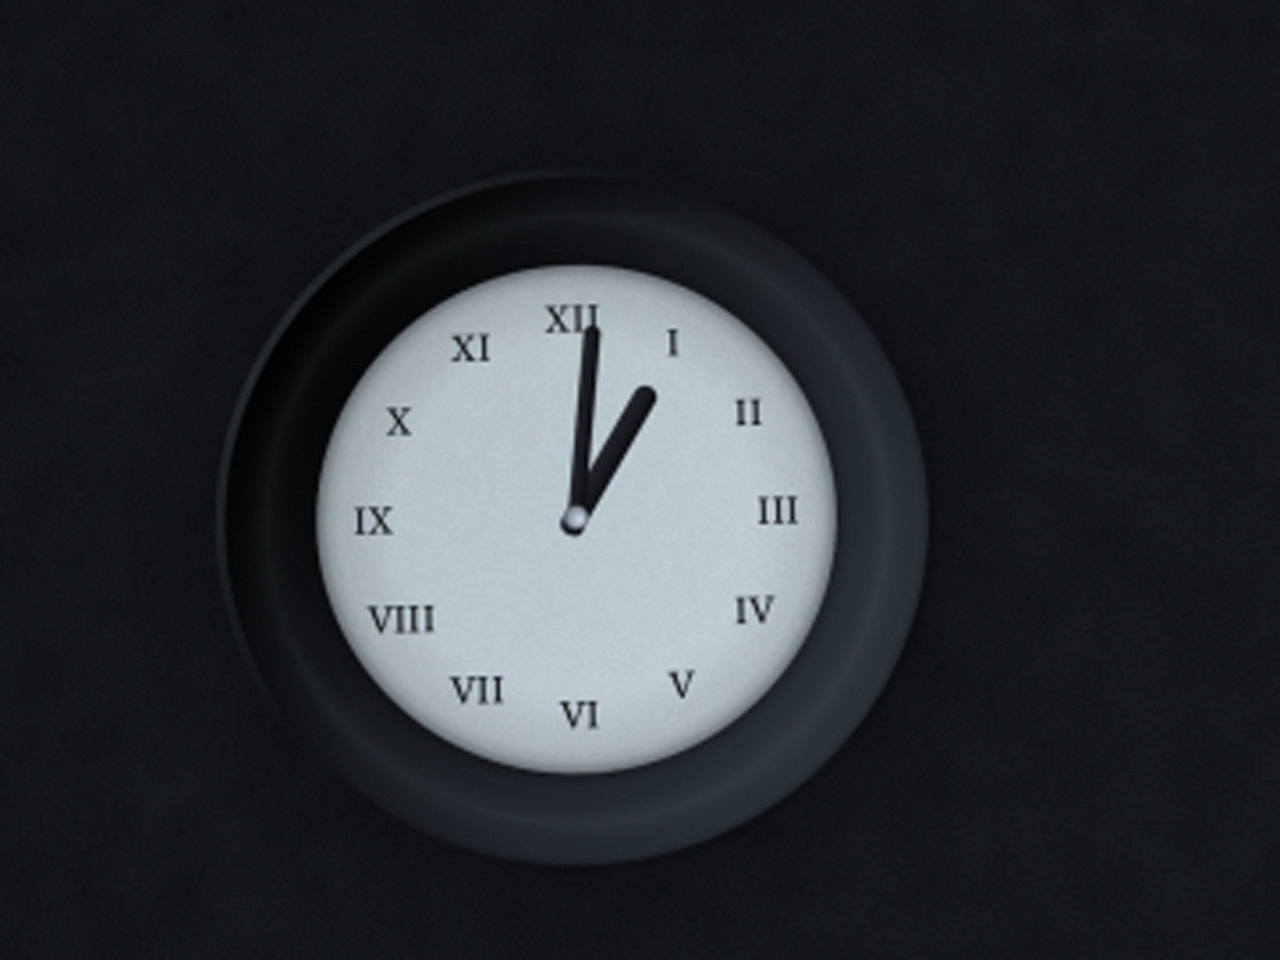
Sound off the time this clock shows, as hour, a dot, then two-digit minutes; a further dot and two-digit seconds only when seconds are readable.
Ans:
1.01
